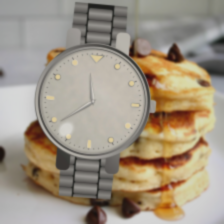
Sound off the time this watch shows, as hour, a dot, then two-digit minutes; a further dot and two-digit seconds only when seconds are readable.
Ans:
11.39
